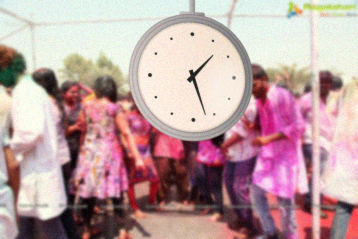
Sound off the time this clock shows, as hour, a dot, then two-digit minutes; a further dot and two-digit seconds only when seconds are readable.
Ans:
1.27
